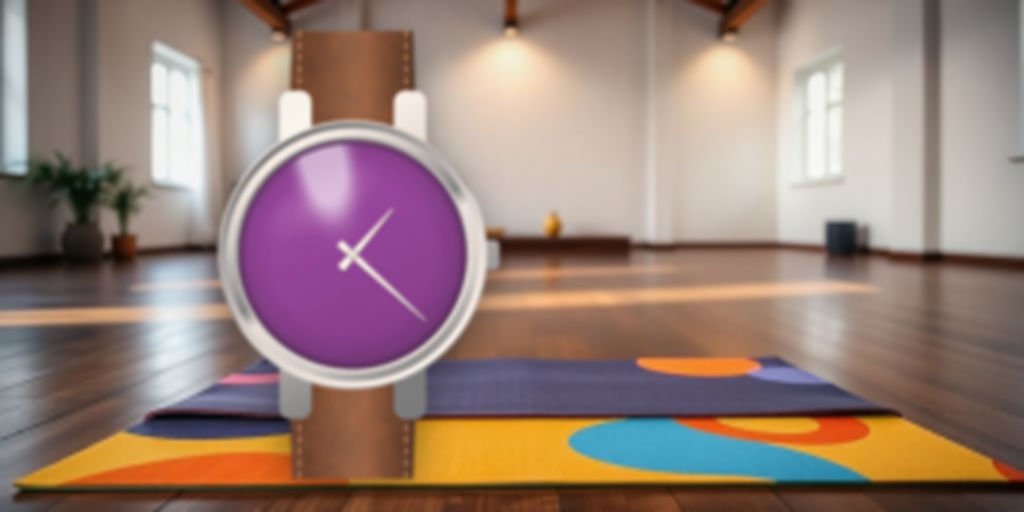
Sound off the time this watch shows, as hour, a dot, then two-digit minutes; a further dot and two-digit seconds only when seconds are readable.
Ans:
1.22
